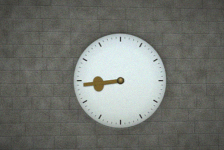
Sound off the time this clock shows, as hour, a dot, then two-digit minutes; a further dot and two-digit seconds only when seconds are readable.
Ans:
8.44
